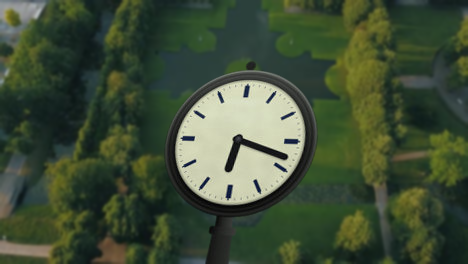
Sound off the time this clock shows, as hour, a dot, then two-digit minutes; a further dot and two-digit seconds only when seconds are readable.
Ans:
6.18
